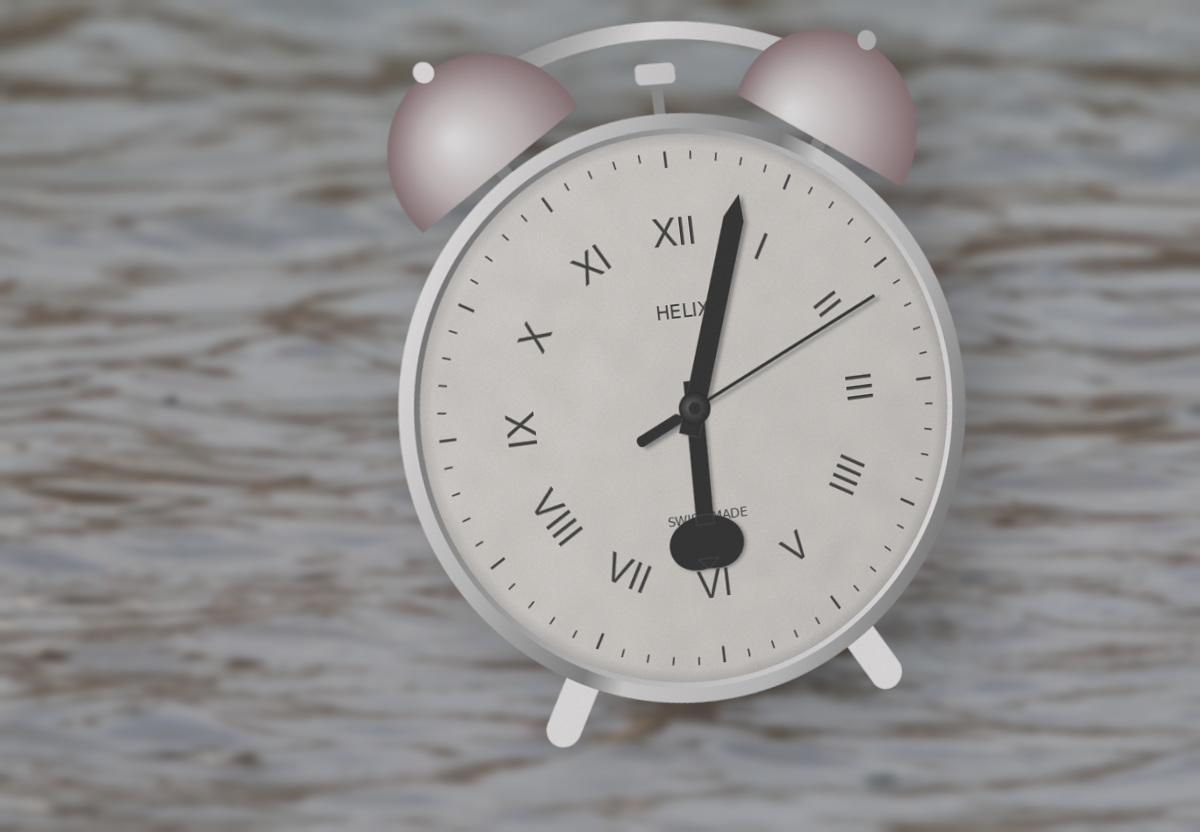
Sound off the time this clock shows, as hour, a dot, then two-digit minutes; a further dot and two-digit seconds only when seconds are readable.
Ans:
6.03.11
